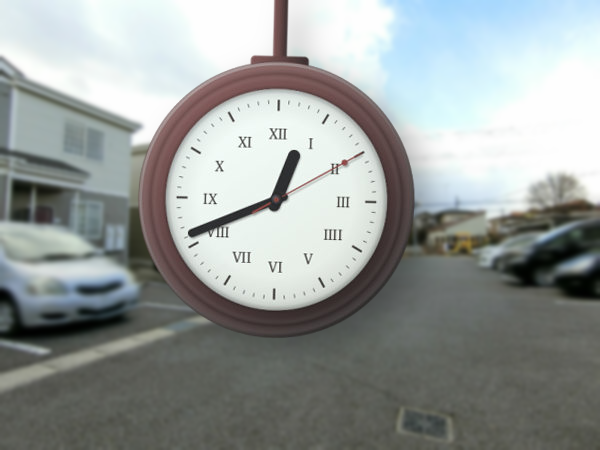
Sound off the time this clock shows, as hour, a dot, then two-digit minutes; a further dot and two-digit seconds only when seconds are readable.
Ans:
12.41.10
